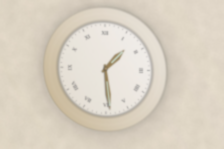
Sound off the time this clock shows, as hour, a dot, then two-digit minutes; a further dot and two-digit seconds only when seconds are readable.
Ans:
1.29
